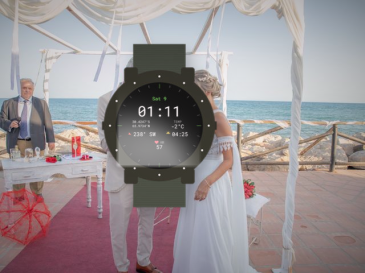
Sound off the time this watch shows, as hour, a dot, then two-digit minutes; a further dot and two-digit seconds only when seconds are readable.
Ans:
1.11
